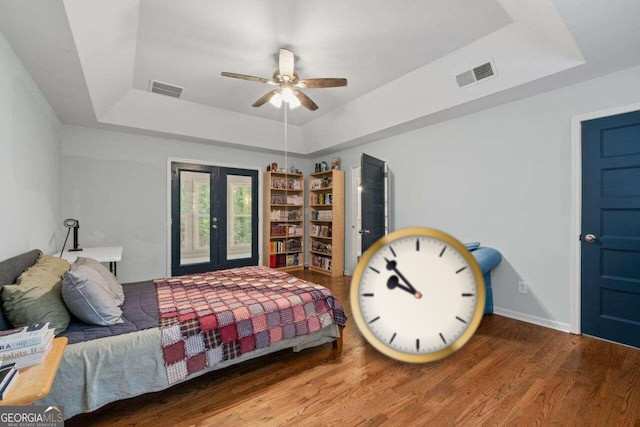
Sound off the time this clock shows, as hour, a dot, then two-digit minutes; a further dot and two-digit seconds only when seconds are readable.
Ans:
9.53
